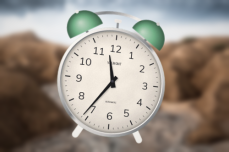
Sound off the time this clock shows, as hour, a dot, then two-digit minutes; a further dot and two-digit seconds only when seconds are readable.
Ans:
11.36
